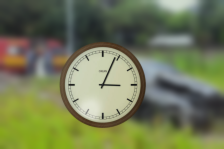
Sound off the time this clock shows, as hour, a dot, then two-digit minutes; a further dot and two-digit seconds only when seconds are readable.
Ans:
3.04
